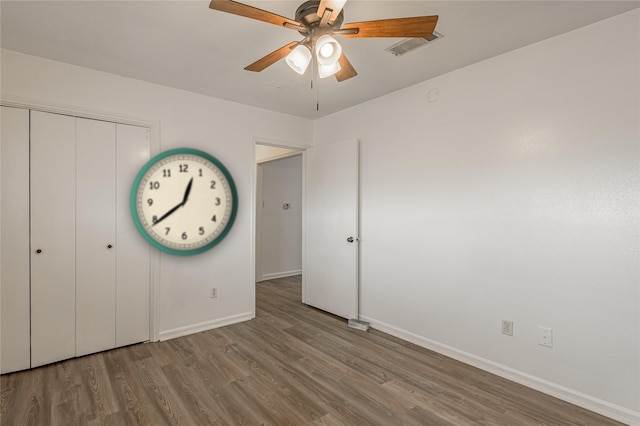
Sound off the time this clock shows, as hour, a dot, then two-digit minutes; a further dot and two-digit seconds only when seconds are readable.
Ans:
12.39
